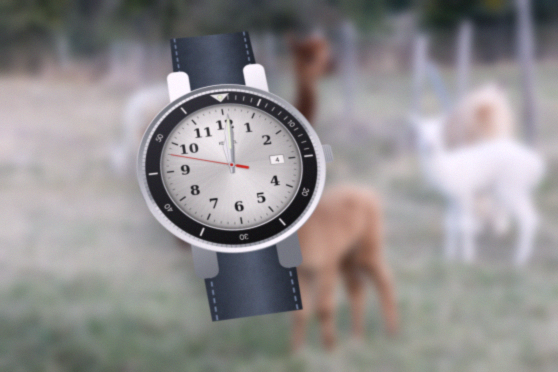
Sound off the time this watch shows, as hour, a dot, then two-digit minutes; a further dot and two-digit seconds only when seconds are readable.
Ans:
12.00.48
